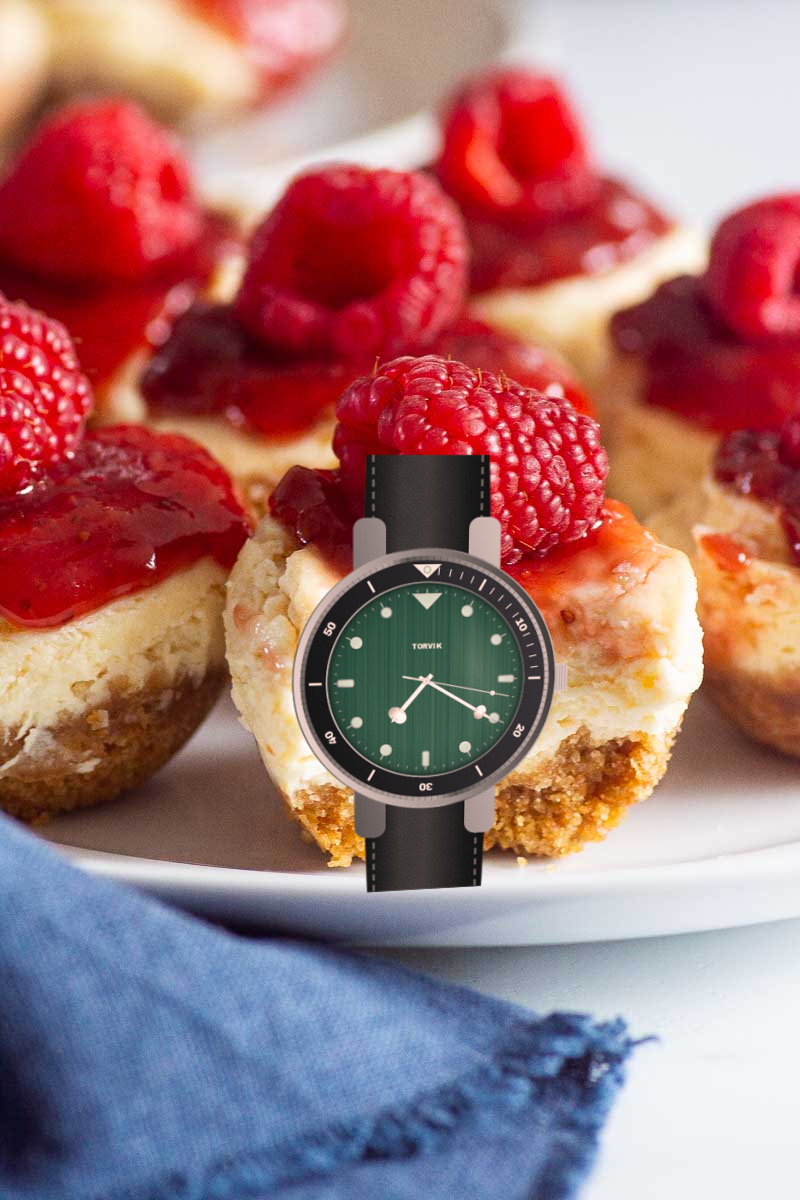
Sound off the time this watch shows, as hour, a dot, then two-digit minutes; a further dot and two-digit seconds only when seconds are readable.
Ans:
7.20.17
